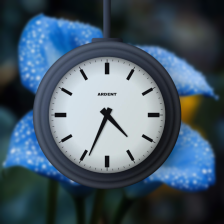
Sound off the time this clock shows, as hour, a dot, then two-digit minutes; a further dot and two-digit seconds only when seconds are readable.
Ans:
4.34
